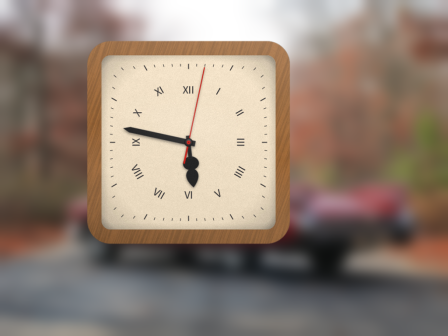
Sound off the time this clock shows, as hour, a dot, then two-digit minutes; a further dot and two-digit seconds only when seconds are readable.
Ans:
5.47.02
